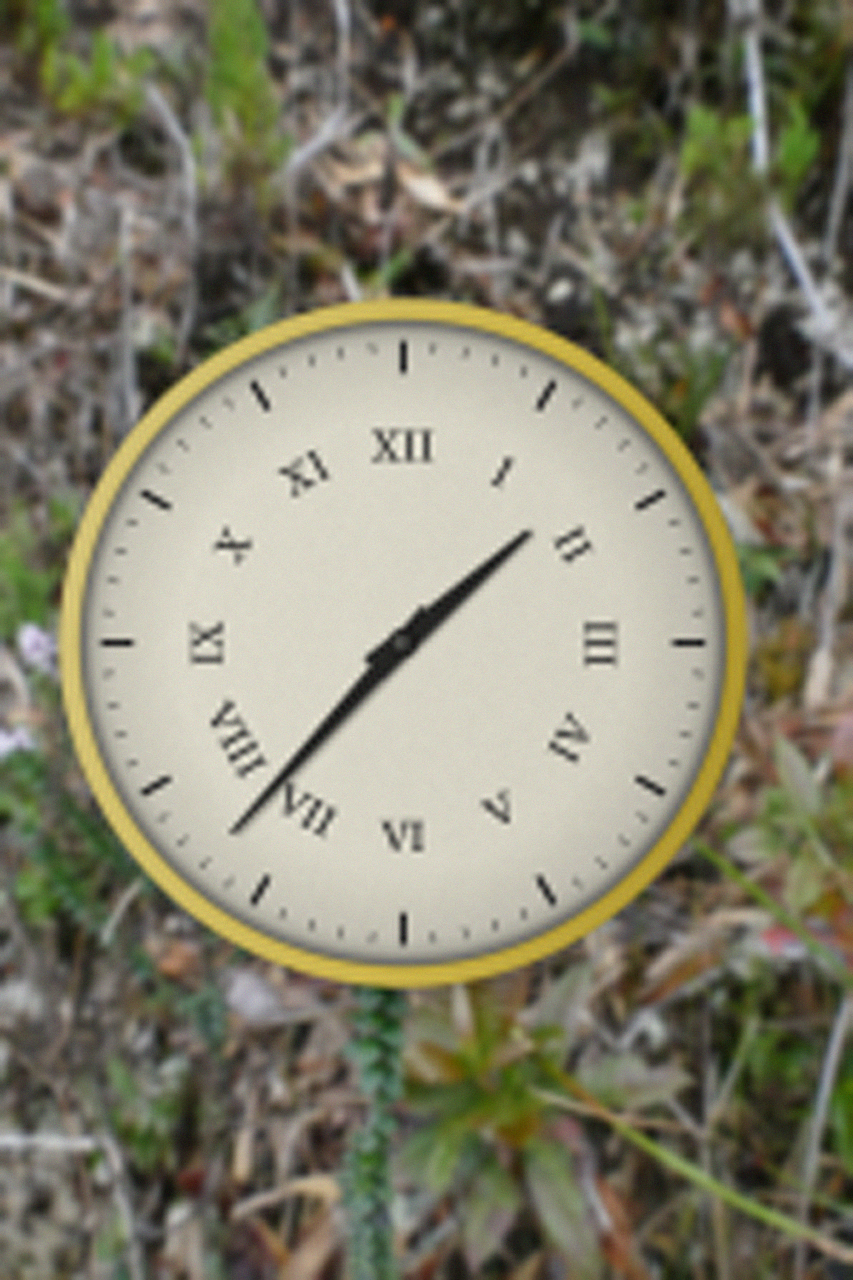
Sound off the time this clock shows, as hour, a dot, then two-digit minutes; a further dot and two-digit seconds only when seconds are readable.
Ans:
1.37
